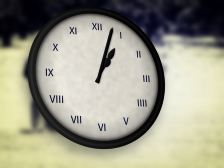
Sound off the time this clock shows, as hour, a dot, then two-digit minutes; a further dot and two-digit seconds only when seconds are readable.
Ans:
1.03
